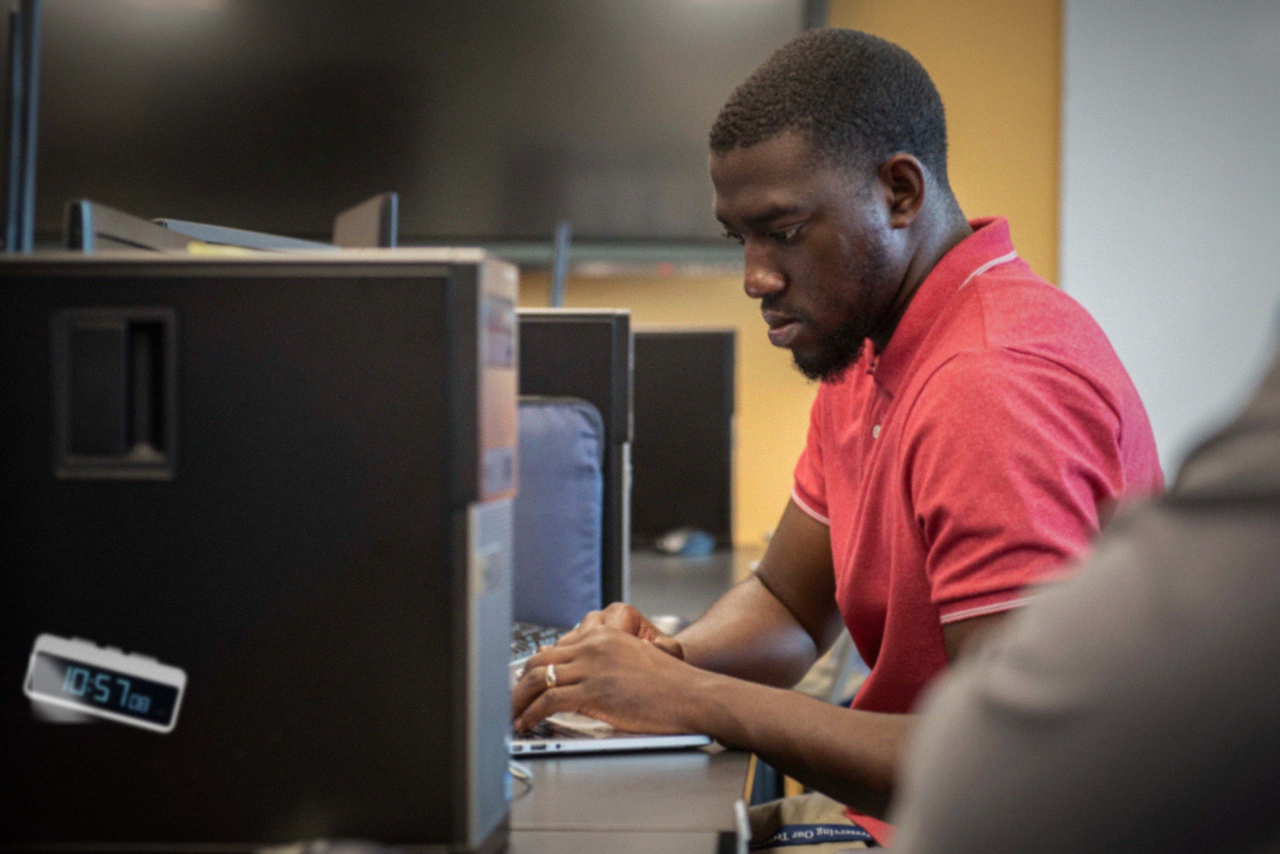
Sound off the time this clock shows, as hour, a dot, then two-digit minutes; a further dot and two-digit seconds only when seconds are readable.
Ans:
10.57
